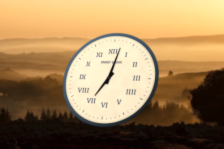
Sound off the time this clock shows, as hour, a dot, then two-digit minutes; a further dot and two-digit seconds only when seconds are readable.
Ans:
7.02
